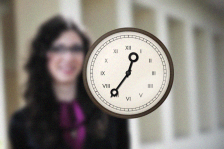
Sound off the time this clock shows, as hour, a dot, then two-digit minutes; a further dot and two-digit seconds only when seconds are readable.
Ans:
12.36
